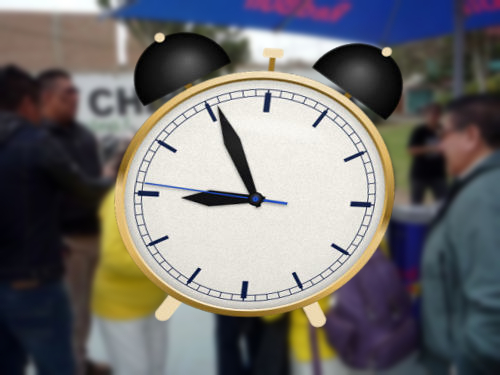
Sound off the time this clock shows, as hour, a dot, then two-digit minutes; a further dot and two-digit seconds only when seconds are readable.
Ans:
8.55.46
